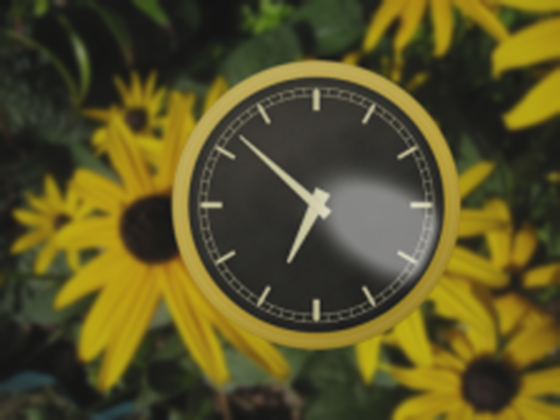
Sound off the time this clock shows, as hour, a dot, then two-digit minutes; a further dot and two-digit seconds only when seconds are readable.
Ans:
6.52
